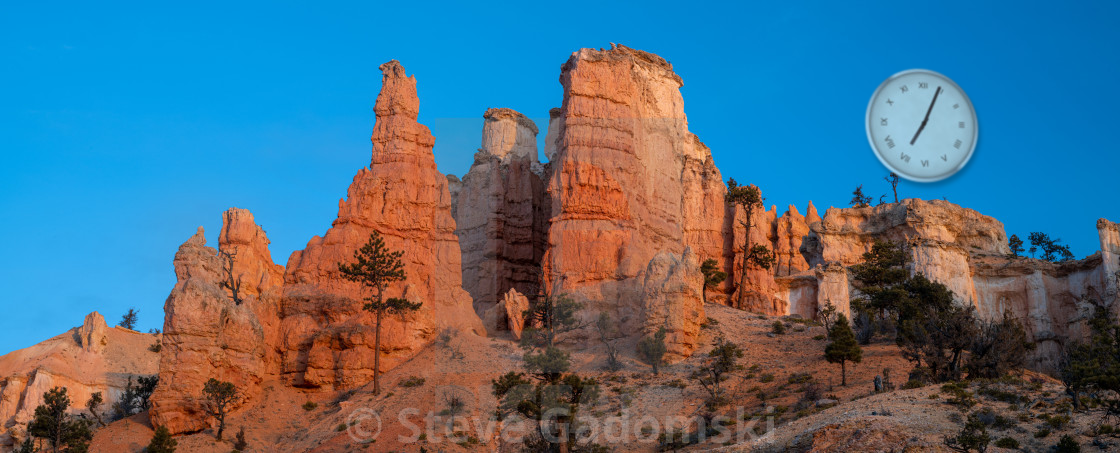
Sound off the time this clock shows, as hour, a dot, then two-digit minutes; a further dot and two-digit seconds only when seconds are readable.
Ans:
7.04
